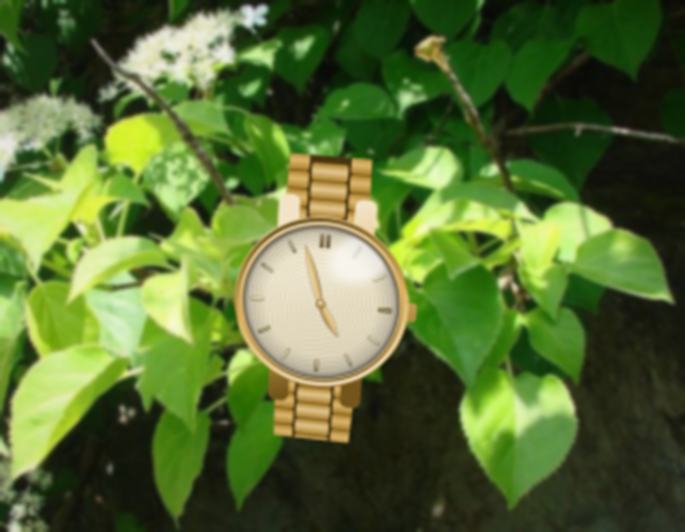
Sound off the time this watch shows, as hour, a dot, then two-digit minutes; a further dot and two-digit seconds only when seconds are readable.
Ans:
4.57
